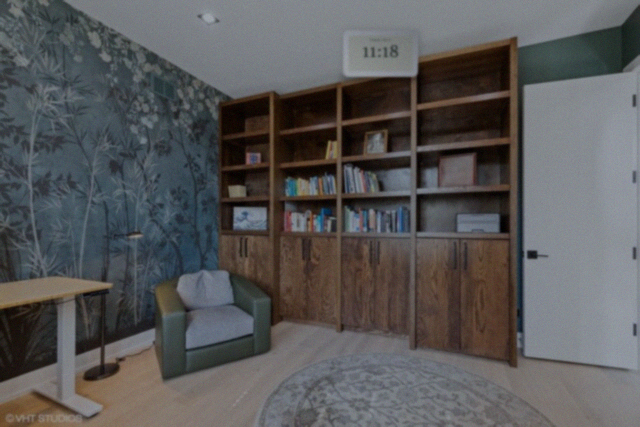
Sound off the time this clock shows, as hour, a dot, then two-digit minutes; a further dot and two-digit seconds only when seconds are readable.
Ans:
11.18
